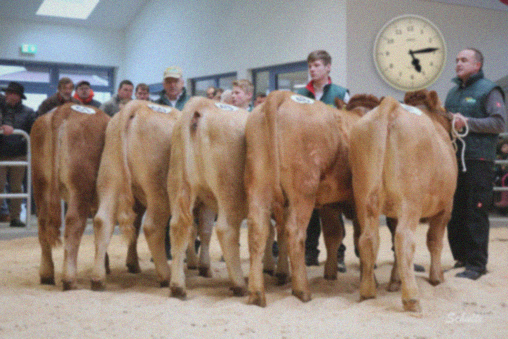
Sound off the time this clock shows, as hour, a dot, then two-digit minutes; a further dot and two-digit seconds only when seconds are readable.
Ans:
5.14
